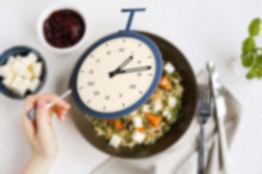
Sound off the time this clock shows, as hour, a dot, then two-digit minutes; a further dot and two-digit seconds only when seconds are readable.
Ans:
1.13
